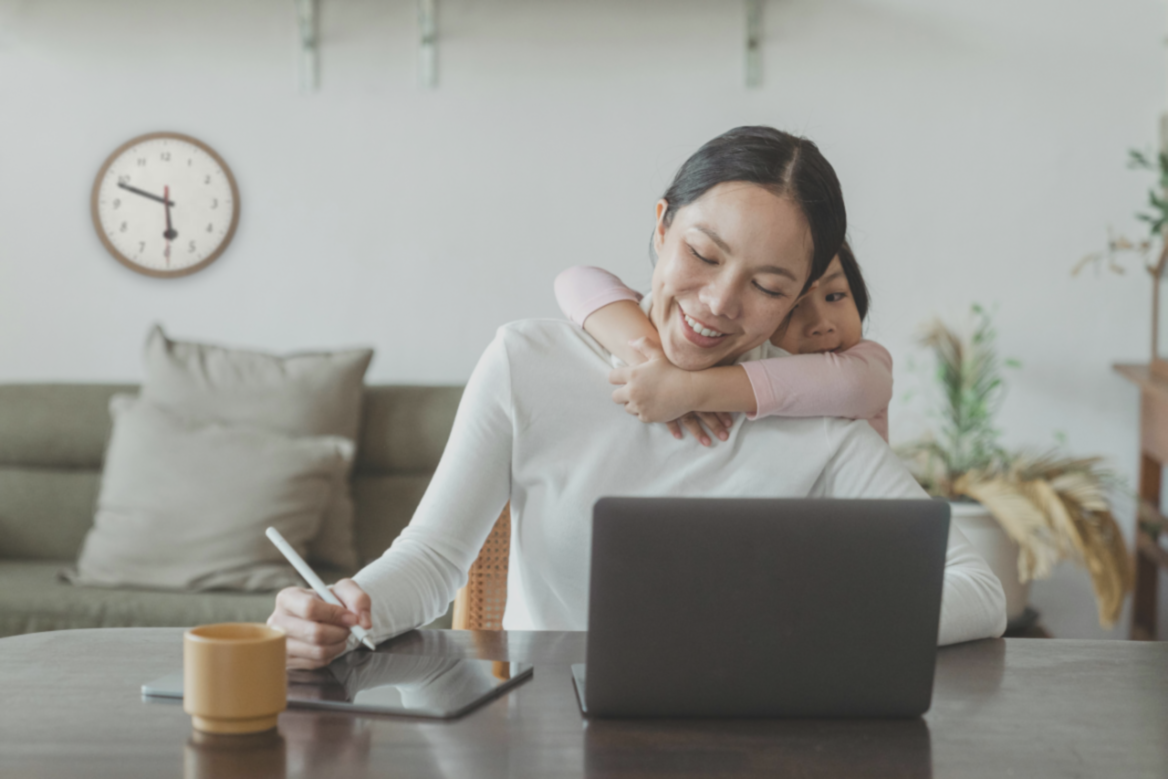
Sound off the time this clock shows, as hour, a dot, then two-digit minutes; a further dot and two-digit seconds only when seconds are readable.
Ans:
5.48.30
